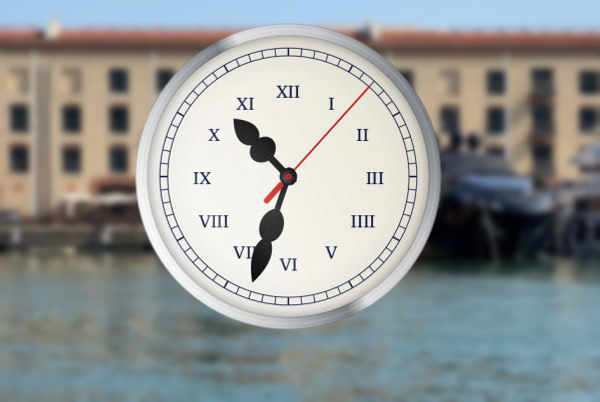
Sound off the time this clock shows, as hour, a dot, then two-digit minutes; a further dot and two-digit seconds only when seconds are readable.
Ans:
10.33.07
